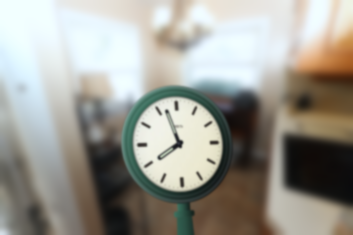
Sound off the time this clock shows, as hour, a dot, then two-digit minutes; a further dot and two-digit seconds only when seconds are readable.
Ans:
7.57
